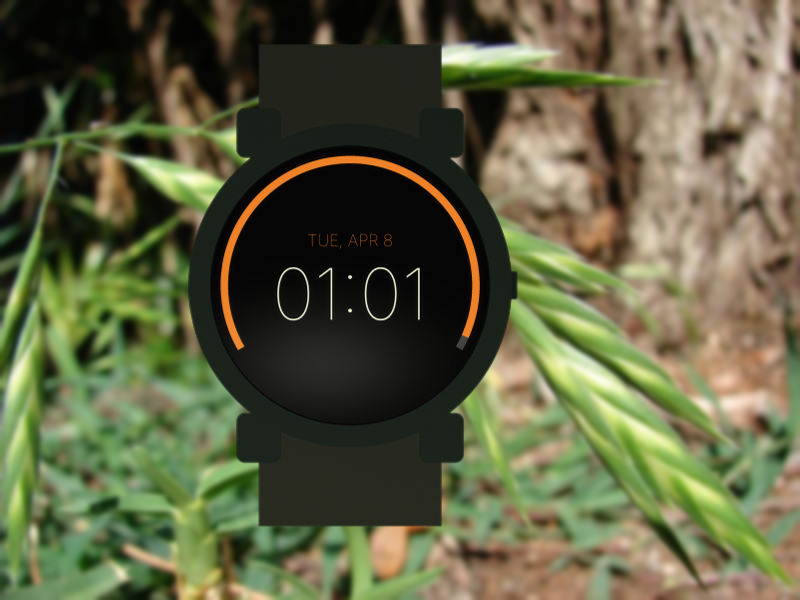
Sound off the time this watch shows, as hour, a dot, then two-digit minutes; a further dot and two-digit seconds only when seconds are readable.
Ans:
1.01
